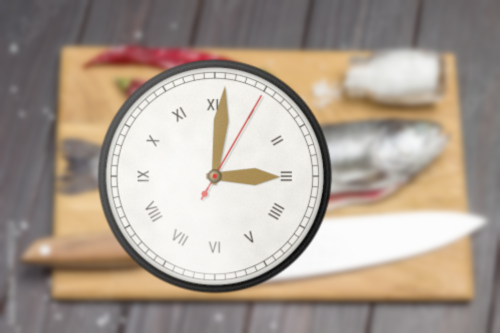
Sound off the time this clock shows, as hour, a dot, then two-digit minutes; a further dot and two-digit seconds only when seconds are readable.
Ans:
3.01.05
